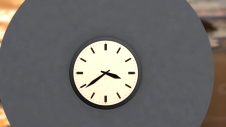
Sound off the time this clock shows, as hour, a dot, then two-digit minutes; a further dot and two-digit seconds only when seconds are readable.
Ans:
3.39
